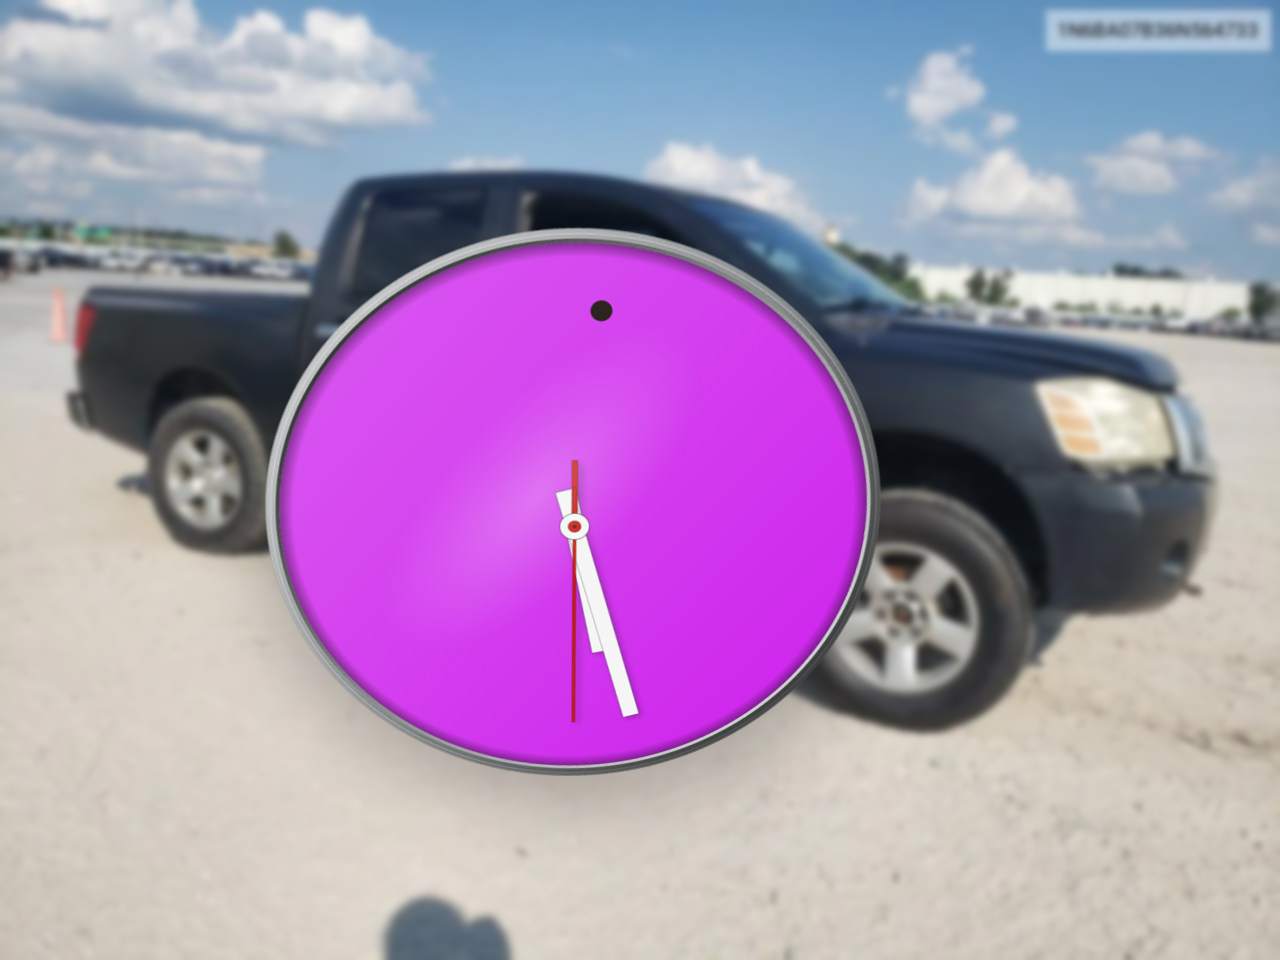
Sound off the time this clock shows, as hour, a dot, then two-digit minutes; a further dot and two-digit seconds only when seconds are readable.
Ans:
5.26.29
